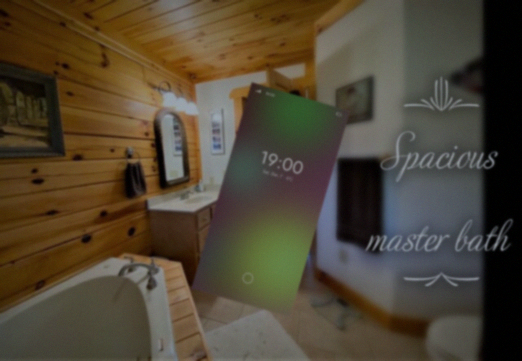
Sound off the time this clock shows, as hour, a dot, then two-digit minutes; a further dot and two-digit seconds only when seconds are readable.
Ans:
19.00
